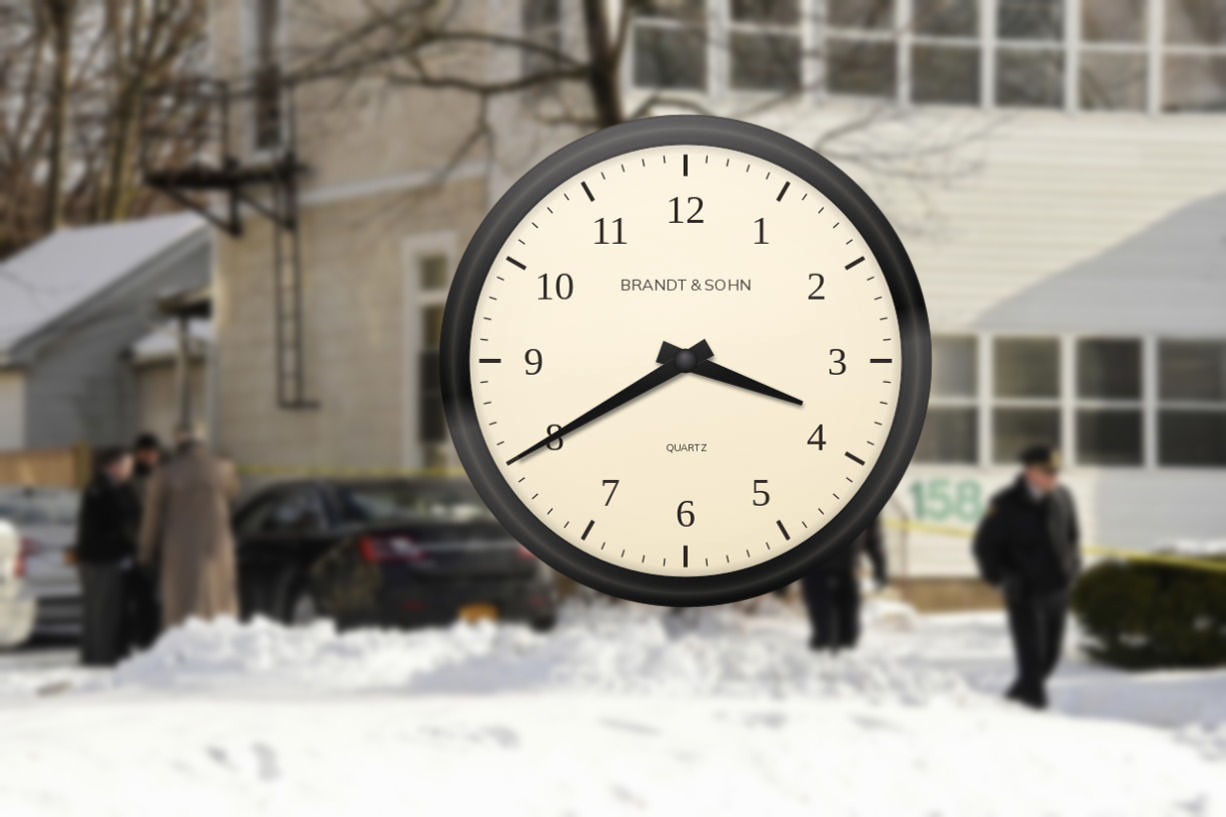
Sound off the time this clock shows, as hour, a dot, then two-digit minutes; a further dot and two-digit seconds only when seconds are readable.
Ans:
3.40
